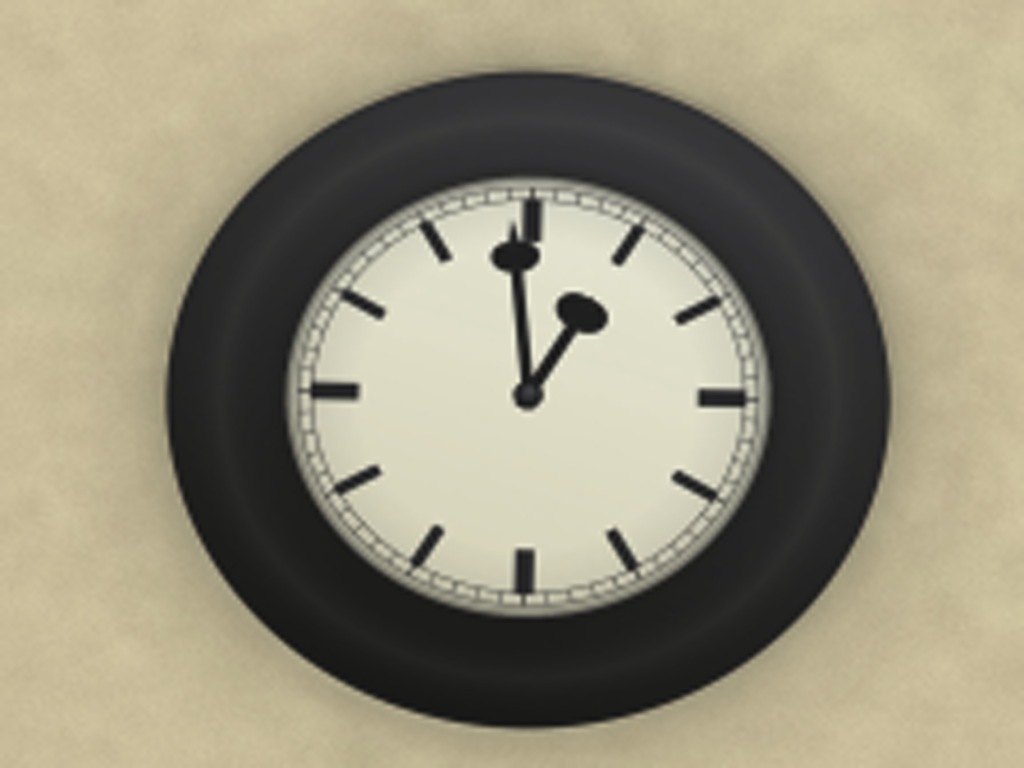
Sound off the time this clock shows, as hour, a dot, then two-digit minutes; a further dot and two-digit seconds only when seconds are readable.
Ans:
12.59
